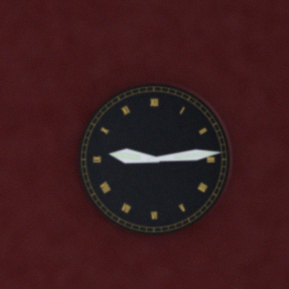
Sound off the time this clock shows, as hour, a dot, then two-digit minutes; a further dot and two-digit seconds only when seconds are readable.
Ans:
9.14
